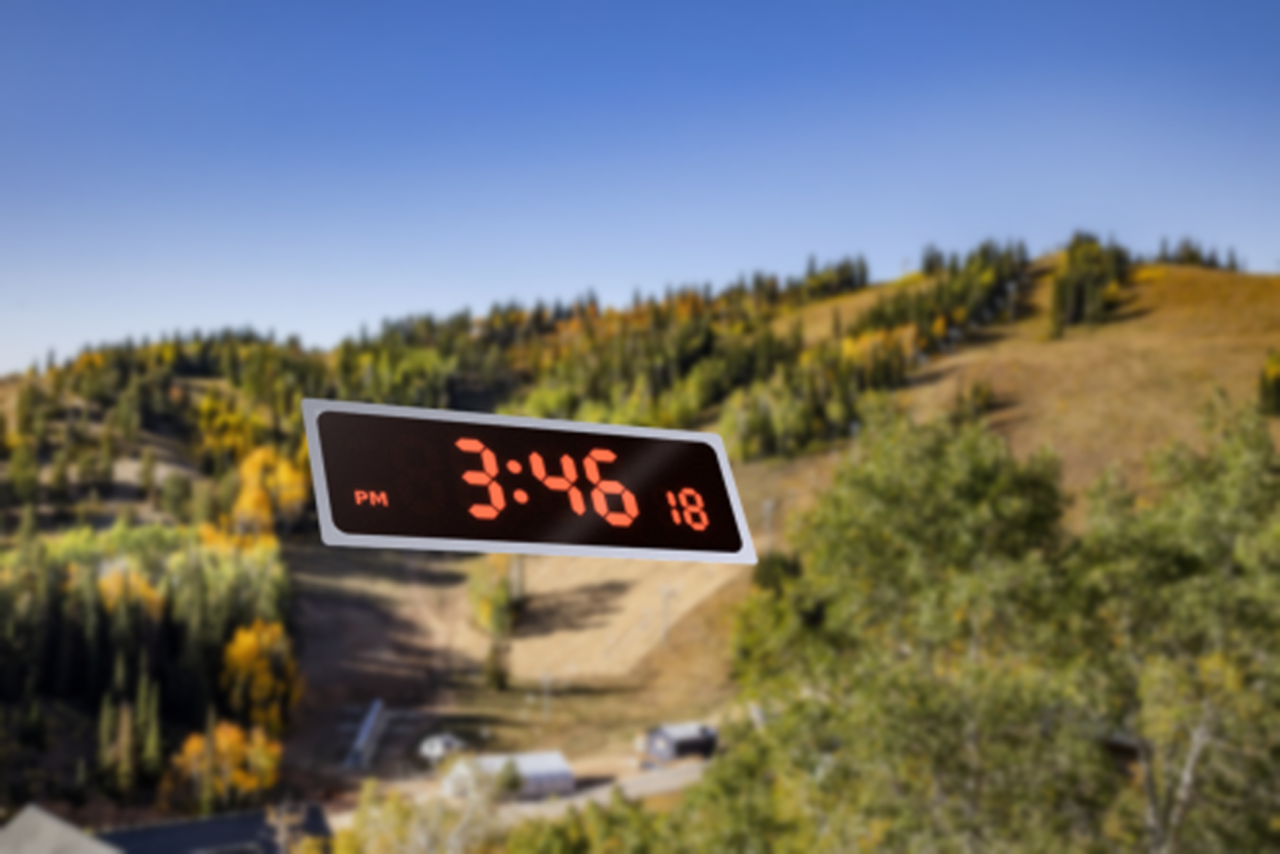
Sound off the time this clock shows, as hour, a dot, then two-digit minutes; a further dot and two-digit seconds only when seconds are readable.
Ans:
3.46.18
